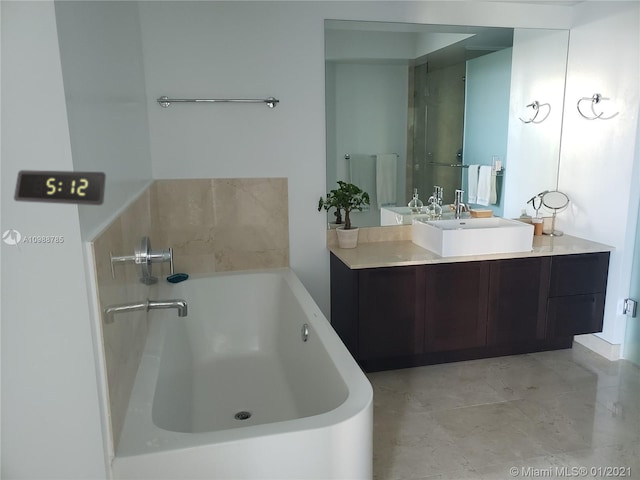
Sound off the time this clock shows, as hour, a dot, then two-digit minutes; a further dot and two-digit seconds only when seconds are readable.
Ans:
5.12
